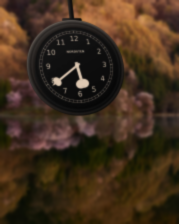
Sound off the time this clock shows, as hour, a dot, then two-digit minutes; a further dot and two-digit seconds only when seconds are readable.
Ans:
5.39
